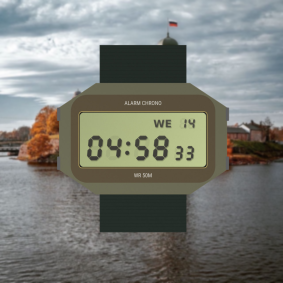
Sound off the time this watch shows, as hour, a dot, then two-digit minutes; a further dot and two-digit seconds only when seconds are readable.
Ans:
4.58.33
